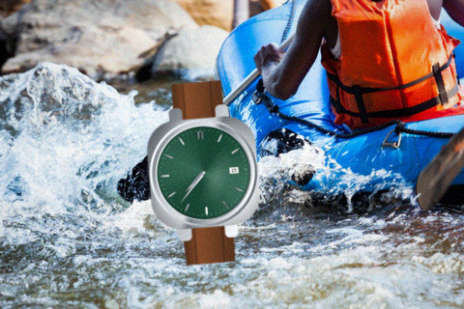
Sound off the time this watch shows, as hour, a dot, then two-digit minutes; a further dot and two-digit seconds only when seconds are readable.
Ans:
7.37
